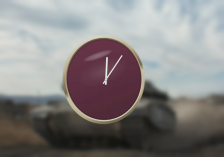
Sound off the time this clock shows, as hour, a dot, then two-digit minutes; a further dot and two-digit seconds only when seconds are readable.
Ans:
12.06
